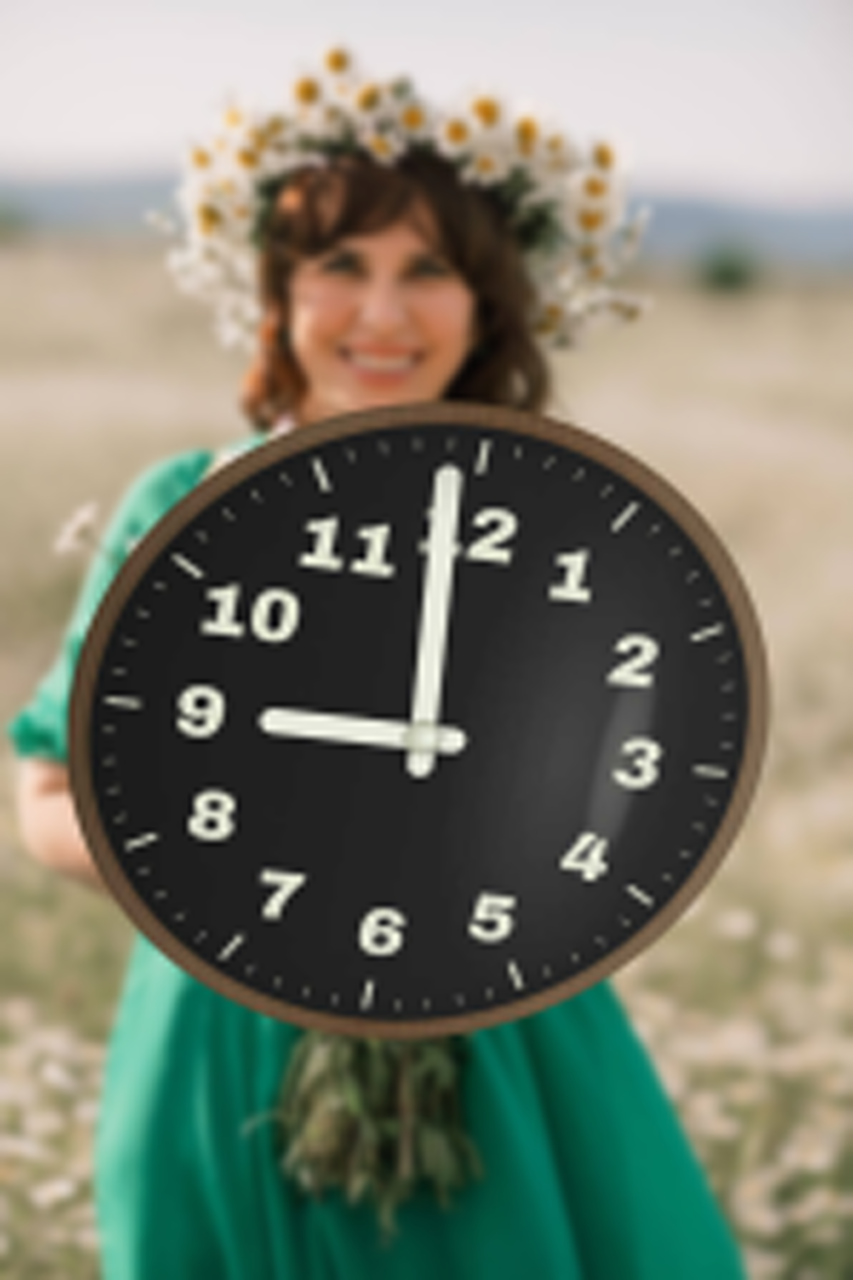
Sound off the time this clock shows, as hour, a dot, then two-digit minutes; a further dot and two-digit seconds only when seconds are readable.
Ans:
8.59
